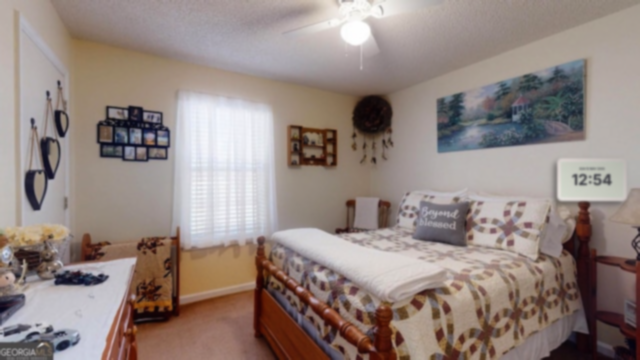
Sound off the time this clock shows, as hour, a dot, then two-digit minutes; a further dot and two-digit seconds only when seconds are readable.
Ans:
12.54
